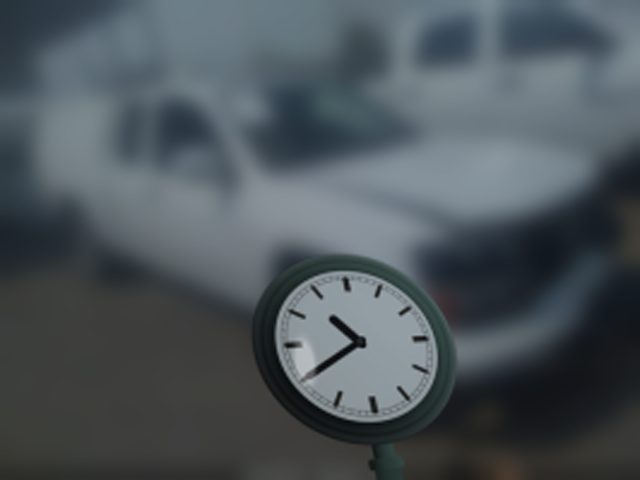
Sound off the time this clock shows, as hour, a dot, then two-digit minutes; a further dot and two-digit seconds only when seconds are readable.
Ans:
10.40
